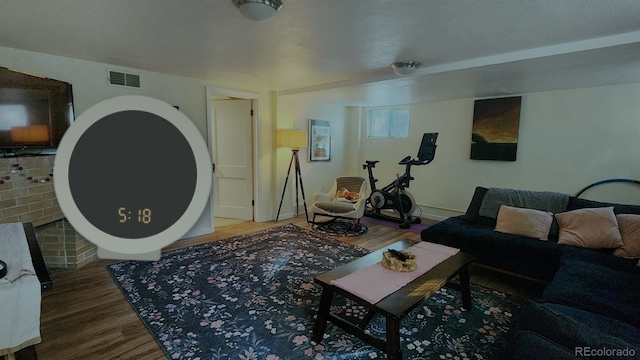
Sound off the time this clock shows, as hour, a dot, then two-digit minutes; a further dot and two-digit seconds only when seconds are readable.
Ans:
5.18
